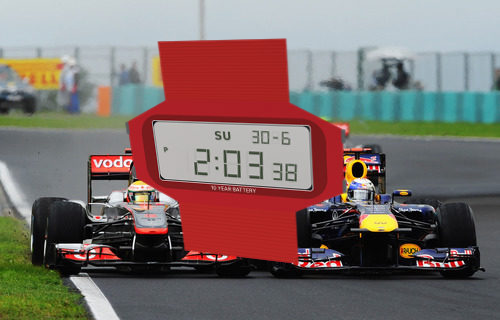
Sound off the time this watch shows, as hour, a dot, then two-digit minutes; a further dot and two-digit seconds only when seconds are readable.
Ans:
2.03.38
